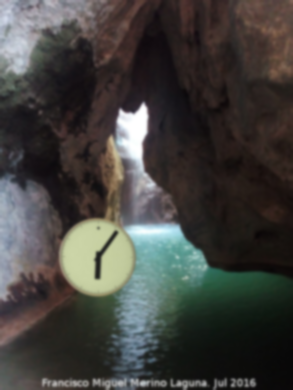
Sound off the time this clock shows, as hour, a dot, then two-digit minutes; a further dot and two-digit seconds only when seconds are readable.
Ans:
6.06
